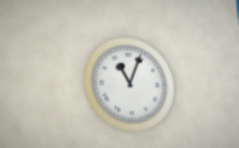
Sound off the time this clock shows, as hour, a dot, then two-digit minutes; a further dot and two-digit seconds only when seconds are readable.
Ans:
11.04
